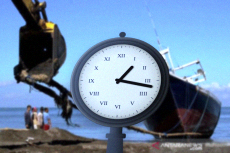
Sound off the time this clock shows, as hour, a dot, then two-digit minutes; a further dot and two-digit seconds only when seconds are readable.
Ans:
1.17
